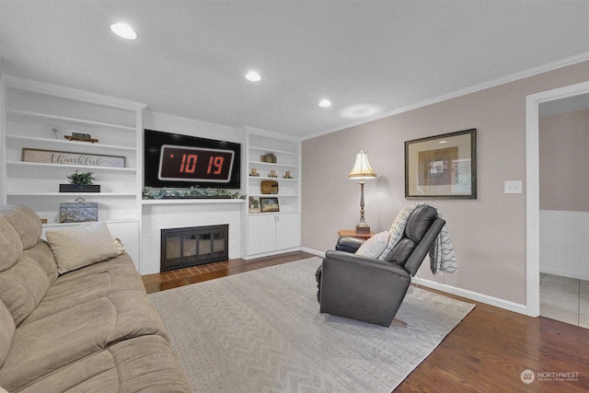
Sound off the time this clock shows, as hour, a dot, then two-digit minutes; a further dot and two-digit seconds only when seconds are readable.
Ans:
10.19
